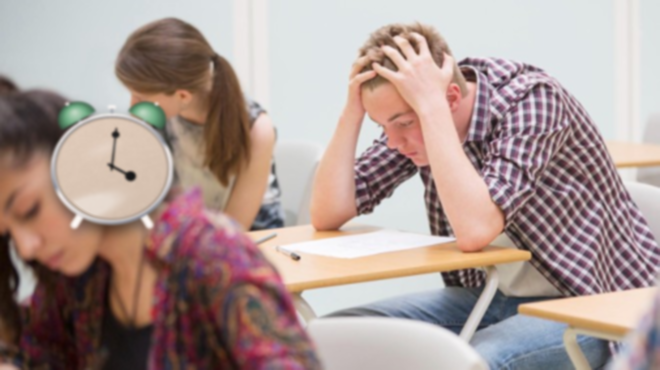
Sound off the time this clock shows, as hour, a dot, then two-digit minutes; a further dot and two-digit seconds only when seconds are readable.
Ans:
4.01
